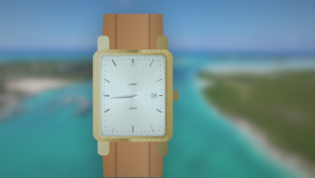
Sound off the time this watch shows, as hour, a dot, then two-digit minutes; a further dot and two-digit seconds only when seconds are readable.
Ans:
8.44
